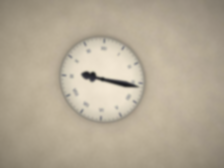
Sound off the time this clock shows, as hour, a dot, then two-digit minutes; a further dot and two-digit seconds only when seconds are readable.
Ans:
9.16
